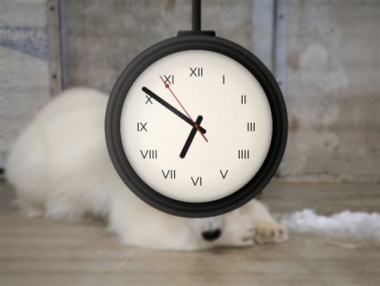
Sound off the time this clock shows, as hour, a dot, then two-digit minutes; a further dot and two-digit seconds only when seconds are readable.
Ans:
6.50.54
